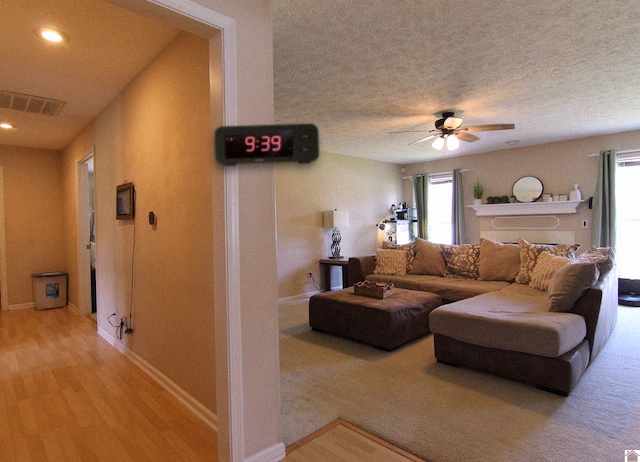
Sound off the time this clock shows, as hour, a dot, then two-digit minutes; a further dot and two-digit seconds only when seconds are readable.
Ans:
9.39
